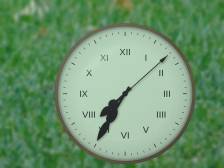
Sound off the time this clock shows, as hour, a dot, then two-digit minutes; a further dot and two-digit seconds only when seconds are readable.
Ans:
7.35.08
